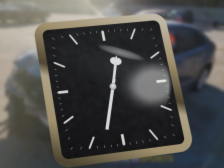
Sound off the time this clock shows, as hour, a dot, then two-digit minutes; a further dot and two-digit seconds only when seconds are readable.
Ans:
12.33
